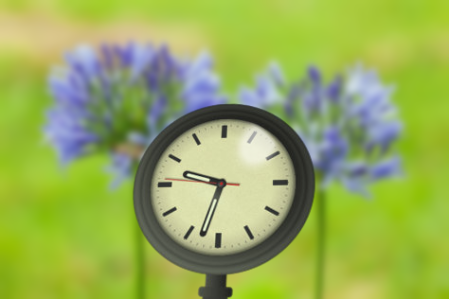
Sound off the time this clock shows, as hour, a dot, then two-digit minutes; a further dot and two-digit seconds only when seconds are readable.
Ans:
9.32.46
